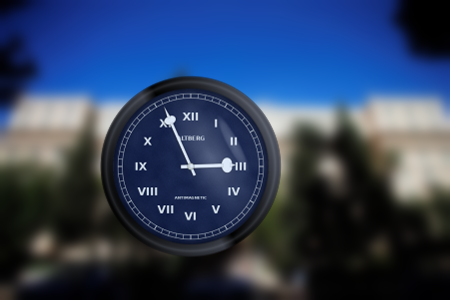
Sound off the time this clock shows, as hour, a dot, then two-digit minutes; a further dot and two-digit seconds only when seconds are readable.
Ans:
2.56
